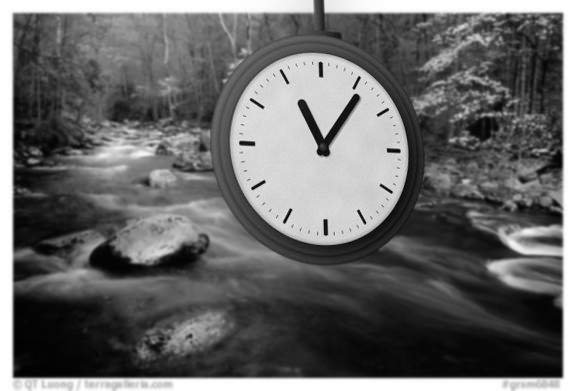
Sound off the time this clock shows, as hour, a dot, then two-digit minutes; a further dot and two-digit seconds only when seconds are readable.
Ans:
11.06
